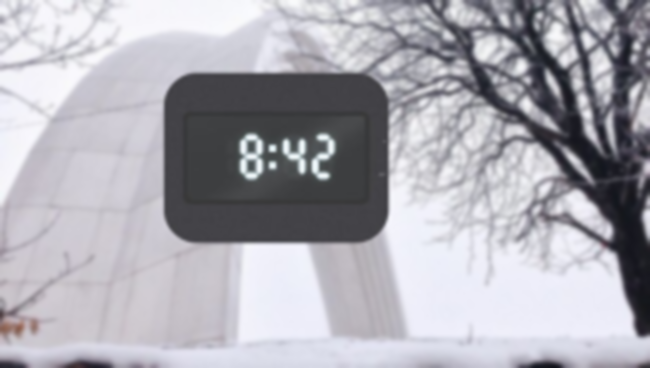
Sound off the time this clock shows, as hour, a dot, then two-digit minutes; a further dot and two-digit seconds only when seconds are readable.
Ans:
8.42
